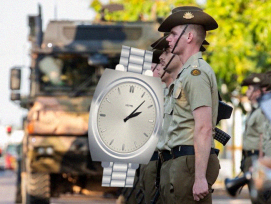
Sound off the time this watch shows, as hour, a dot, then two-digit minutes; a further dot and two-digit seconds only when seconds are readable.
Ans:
2.07
